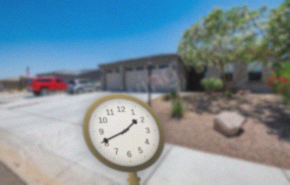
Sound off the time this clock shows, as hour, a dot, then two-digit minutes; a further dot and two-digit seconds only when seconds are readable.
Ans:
1.41
